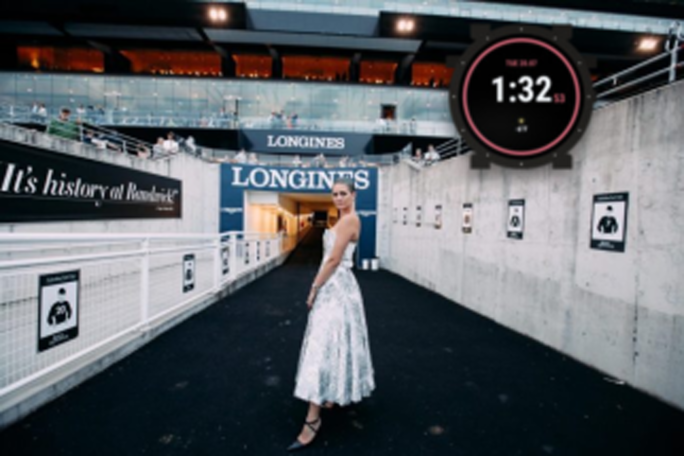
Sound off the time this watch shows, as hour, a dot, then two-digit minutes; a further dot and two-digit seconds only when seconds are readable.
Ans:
1.32
